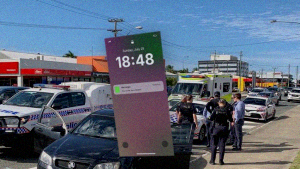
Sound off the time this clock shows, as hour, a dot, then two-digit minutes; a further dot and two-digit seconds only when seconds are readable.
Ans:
18.48
